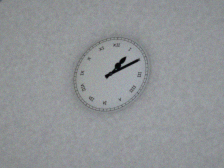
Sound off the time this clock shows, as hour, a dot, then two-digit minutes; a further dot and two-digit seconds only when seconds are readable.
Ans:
1.10
